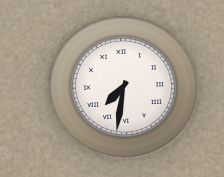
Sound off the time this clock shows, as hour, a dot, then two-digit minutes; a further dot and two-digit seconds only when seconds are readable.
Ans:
7.32
